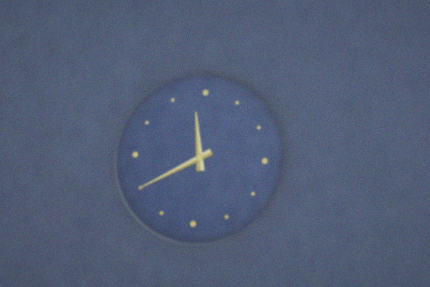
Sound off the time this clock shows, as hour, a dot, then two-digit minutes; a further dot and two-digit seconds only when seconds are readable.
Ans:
11.40
